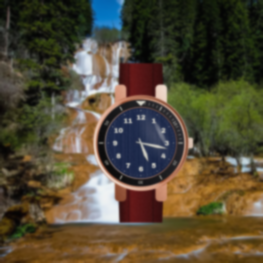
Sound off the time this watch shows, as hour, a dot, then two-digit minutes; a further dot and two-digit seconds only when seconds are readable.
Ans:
5.17
